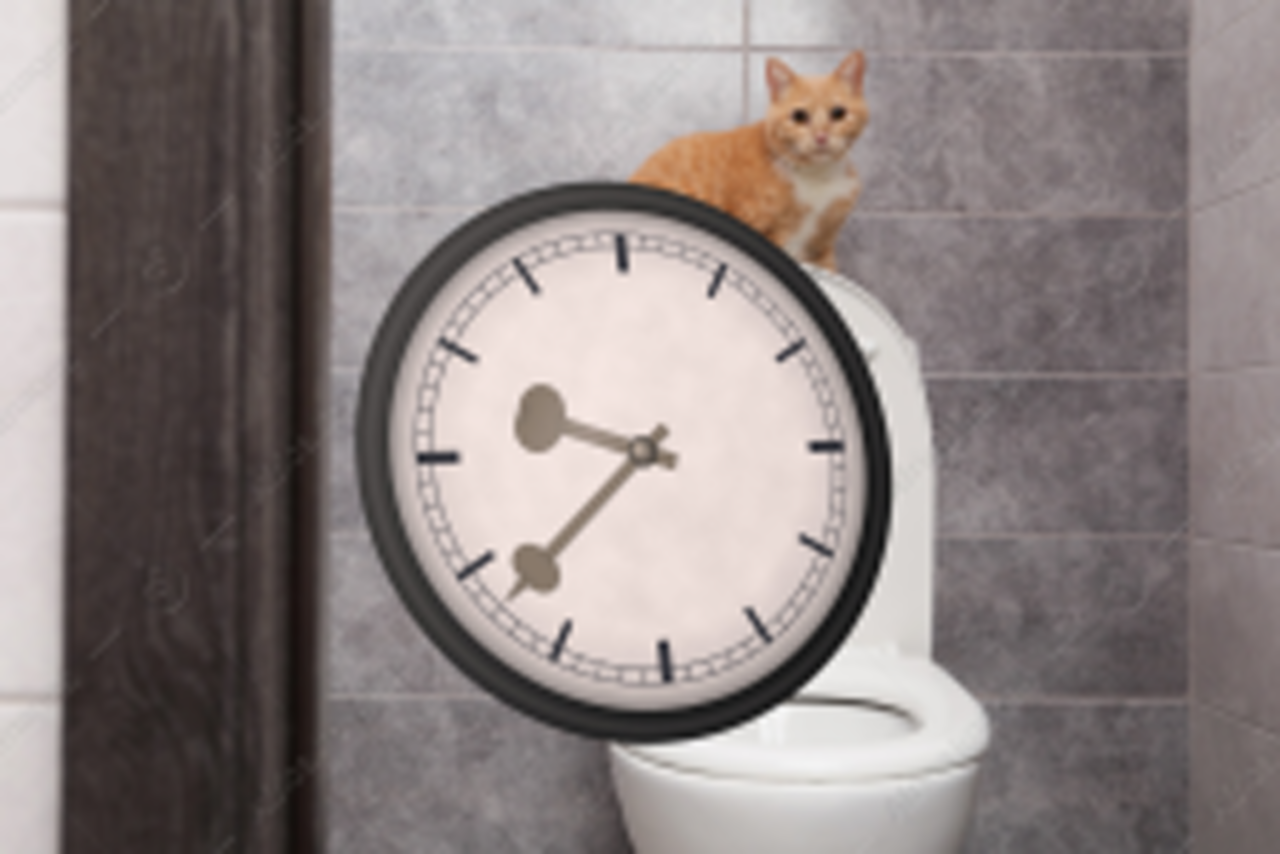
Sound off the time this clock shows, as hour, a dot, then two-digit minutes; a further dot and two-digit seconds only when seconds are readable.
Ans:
9.38
